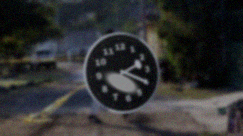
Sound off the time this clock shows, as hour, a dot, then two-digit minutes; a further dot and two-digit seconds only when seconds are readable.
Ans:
2.20
